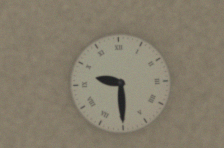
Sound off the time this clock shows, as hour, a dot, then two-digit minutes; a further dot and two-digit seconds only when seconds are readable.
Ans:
9.30
